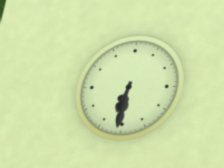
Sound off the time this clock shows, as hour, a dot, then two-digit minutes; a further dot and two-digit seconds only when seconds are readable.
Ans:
6.31
